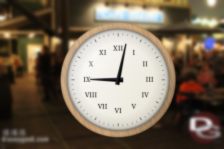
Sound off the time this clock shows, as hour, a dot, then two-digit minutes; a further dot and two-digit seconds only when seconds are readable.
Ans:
9.02
